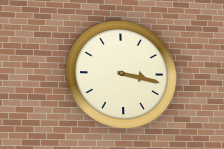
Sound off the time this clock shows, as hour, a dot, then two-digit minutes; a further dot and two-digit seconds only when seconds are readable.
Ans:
3.17
